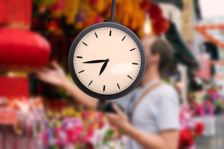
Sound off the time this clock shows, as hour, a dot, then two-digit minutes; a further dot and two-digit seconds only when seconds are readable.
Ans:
6.43
